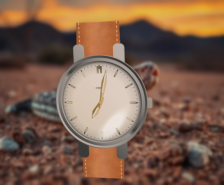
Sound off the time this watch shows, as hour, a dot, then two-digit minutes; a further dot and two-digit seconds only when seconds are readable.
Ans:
7.02
